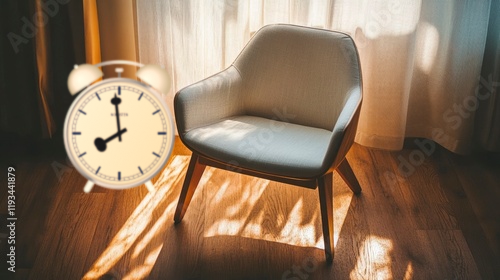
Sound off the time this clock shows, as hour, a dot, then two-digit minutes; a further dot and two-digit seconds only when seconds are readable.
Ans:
7.59
